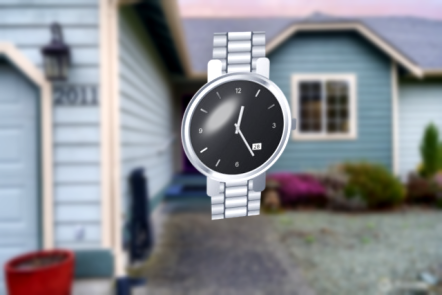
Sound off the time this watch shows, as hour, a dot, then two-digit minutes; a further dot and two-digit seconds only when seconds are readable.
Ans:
12.25
